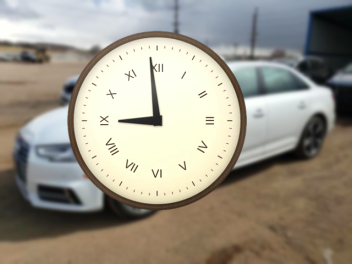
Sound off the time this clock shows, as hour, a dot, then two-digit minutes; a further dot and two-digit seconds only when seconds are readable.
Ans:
8.59
